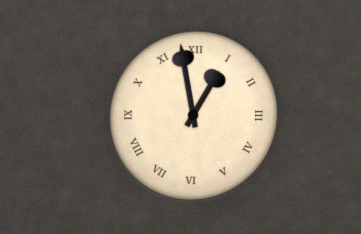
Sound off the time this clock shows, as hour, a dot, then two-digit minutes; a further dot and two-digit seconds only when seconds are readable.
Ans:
12.58
